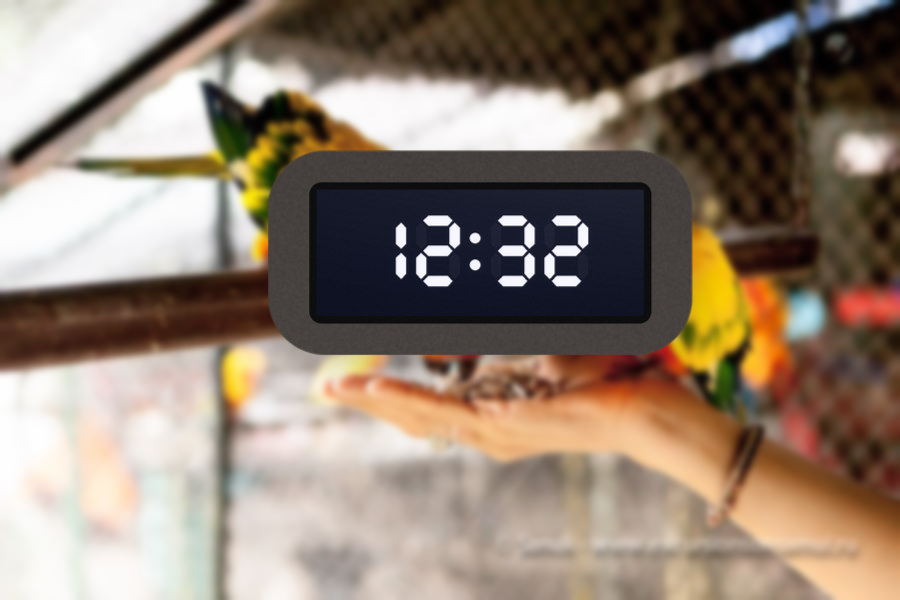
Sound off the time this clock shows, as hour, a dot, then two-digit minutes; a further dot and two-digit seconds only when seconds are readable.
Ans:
12.32
